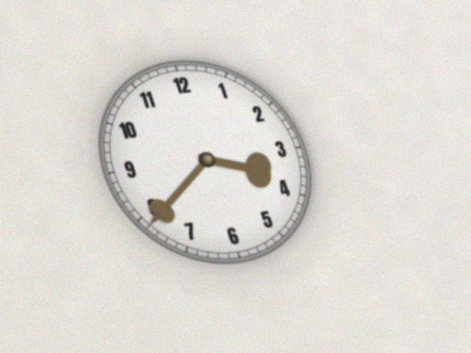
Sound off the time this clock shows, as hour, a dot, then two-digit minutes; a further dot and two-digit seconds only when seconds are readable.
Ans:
3.39
